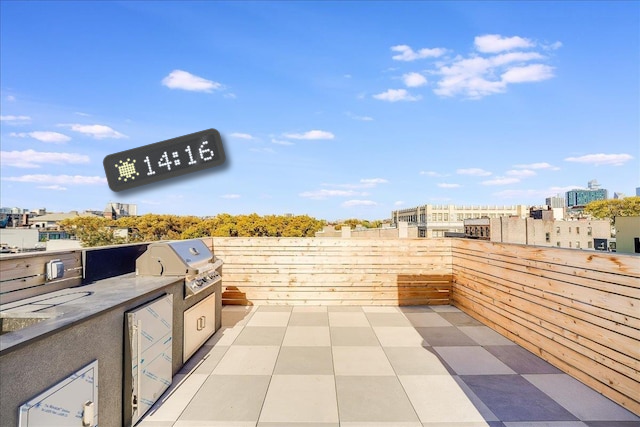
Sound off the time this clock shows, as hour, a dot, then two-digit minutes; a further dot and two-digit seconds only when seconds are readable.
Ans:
14.16
